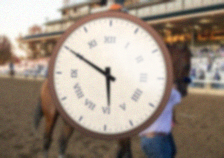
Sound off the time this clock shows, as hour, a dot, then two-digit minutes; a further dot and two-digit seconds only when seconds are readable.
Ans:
5.50
